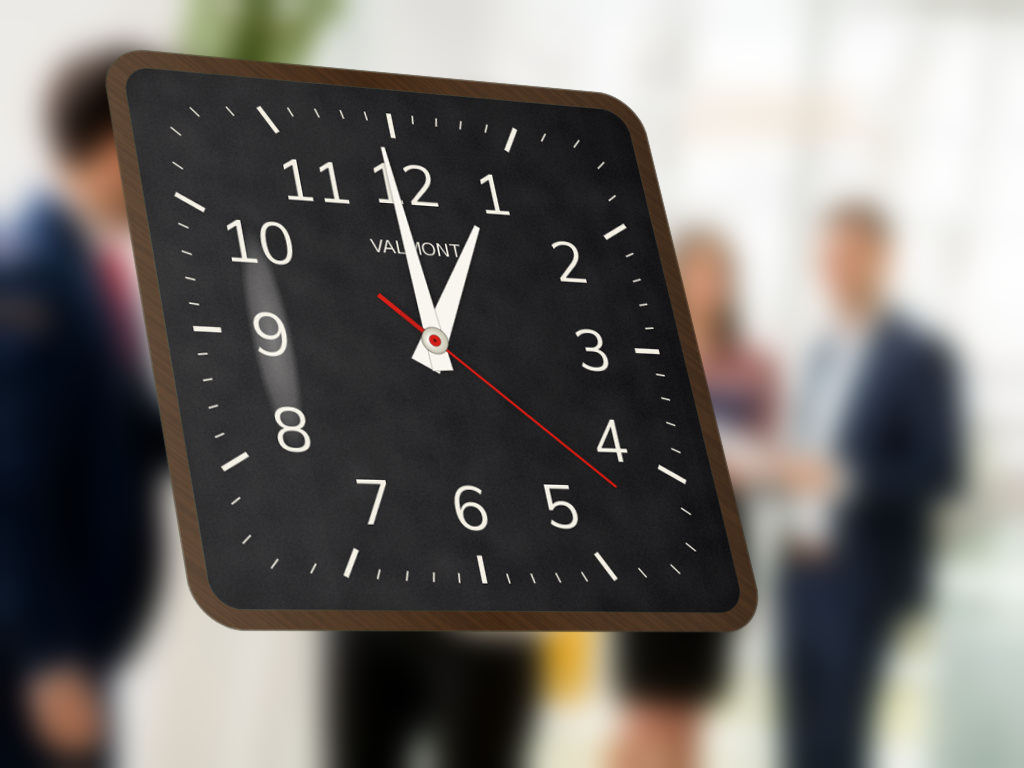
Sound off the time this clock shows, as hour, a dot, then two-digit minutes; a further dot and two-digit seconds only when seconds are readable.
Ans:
12.59.22
